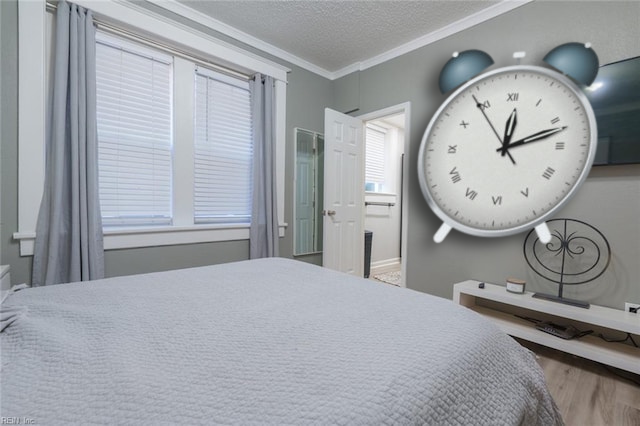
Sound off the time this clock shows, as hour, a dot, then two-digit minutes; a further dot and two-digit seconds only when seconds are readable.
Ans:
12.11.54
